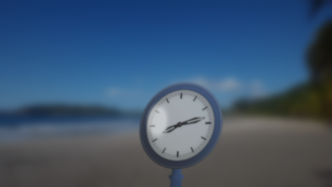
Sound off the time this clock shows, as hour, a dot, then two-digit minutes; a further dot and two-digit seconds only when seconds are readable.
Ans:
8.13
